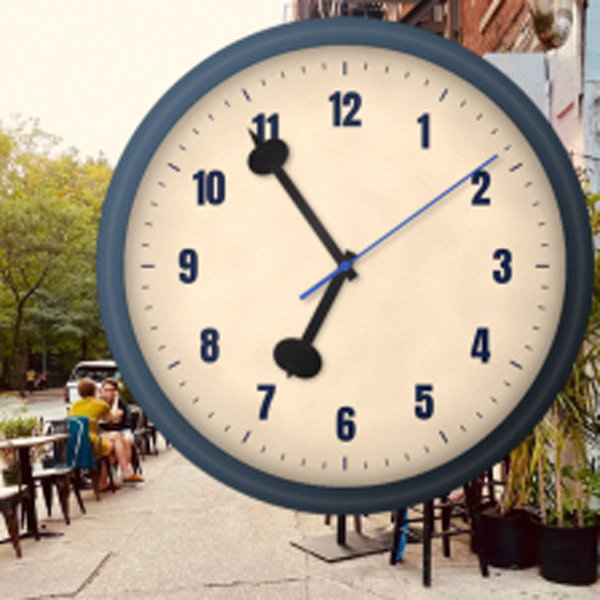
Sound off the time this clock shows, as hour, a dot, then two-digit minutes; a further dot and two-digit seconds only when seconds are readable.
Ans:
6.54.09
